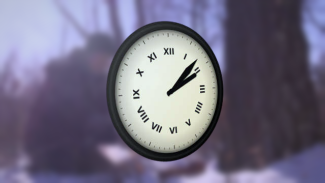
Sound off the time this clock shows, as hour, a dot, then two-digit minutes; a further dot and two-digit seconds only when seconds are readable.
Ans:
2.08
